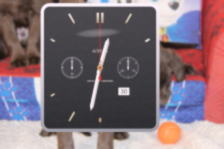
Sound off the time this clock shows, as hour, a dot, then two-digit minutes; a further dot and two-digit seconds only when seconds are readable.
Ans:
12.32
